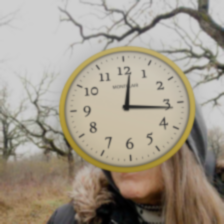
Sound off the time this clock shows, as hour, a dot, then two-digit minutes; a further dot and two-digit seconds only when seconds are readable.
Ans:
12.16
